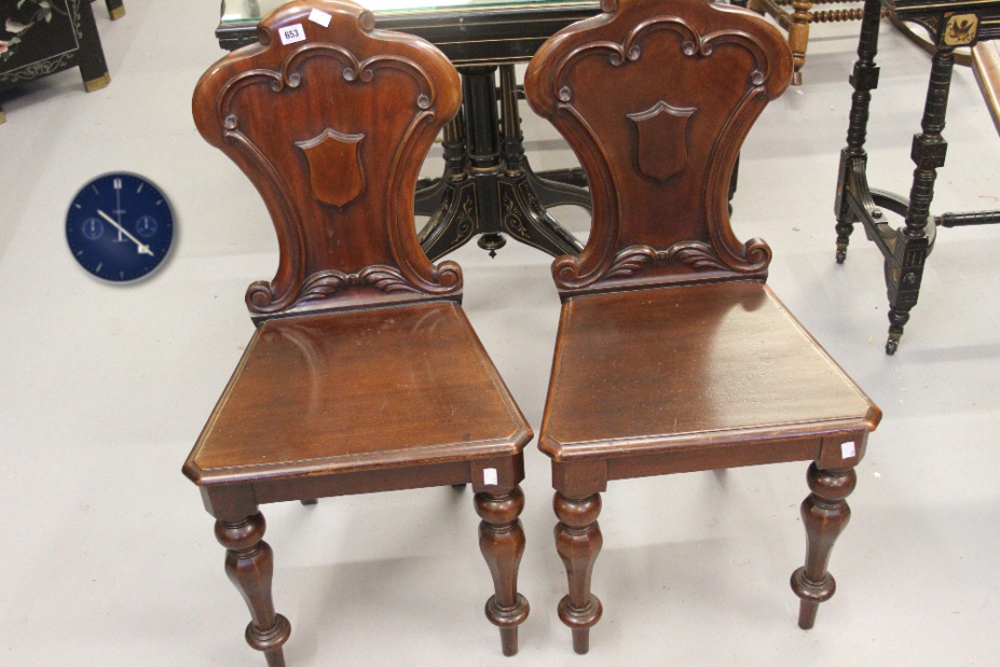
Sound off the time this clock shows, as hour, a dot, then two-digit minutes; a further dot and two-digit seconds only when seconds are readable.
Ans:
10.22
